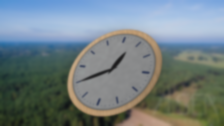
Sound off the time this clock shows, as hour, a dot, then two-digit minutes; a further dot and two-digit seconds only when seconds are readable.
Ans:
12.40
